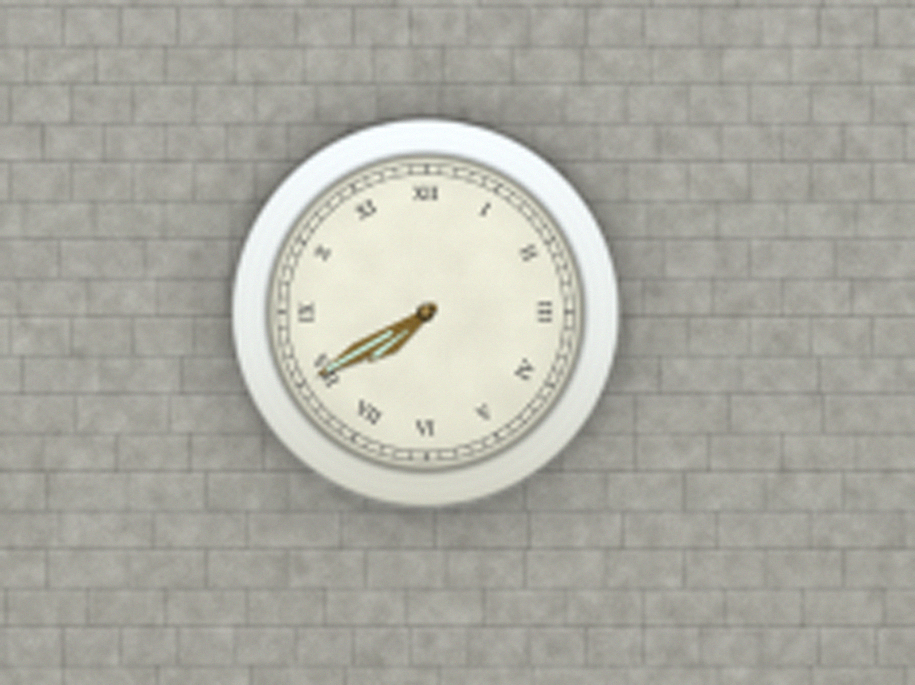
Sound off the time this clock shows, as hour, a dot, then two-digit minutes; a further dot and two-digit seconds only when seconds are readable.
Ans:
7.40
